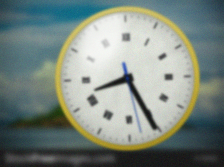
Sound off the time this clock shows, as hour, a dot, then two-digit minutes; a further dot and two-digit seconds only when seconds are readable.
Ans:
8.25.28
